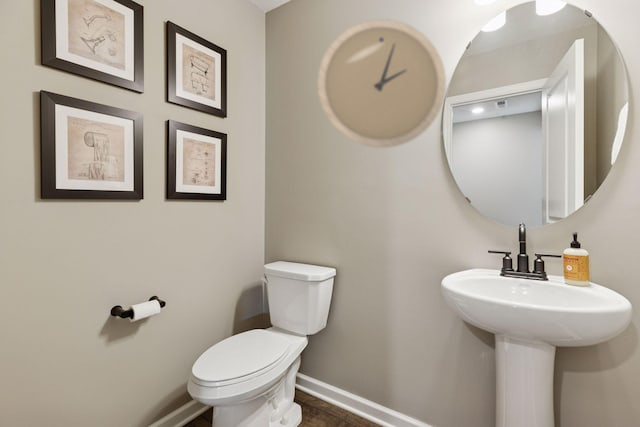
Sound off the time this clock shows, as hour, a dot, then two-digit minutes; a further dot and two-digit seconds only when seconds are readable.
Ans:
2.03
